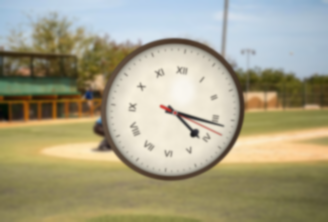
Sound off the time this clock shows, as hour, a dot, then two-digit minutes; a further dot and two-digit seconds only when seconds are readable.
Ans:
4.16.18
